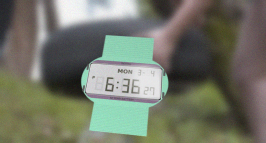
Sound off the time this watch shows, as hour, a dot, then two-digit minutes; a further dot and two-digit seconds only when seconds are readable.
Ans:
6.36.27
